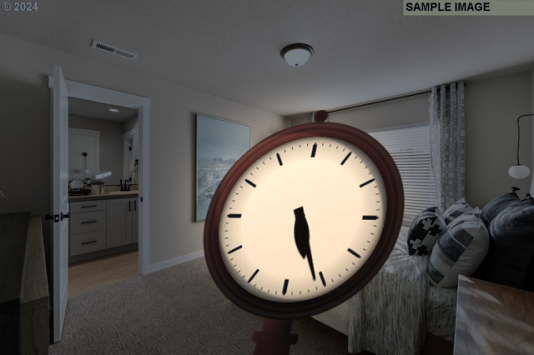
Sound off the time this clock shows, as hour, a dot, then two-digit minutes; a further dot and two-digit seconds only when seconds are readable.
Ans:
5.26
